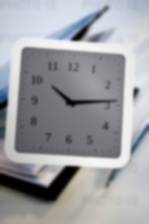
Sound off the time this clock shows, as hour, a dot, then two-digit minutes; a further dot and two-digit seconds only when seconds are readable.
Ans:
10.14
